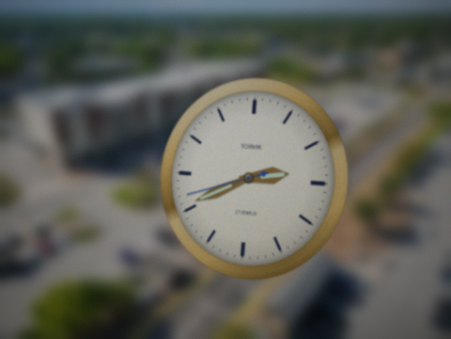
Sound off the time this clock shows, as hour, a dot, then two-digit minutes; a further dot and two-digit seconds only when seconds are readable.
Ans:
2.40.42
